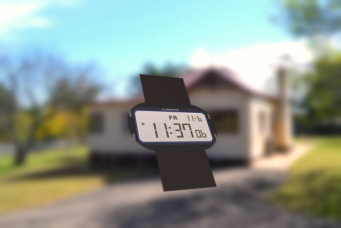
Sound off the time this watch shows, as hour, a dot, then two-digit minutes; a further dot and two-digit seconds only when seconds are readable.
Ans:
11.37.06
